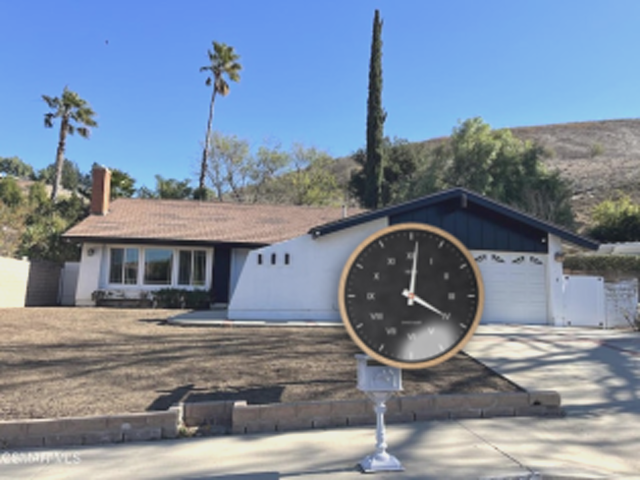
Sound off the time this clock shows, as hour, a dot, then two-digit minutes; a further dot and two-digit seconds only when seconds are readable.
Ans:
4.01
